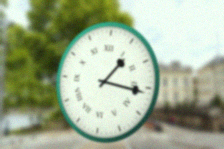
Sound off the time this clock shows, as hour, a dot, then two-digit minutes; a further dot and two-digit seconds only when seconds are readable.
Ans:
1.16
